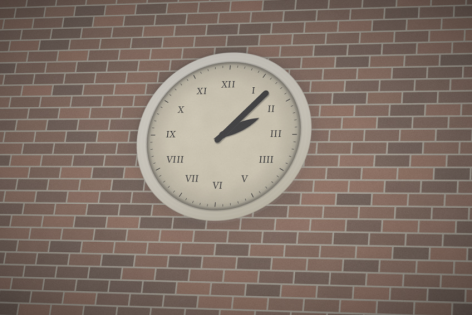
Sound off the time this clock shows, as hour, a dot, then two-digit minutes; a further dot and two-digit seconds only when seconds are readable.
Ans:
2.07
